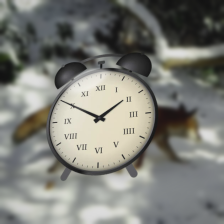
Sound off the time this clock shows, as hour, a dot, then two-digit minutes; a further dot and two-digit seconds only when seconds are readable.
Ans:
1.50
